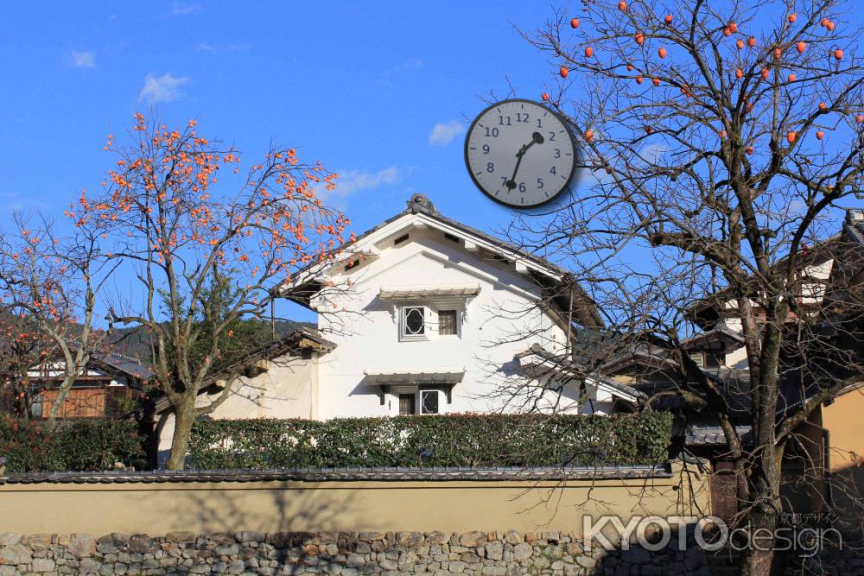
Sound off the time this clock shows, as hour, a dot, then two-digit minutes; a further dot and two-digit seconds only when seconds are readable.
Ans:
1.33
